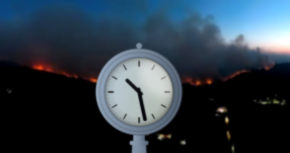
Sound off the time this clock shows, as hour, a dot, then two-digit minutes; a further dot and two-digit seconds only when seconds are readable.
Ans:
10.28
